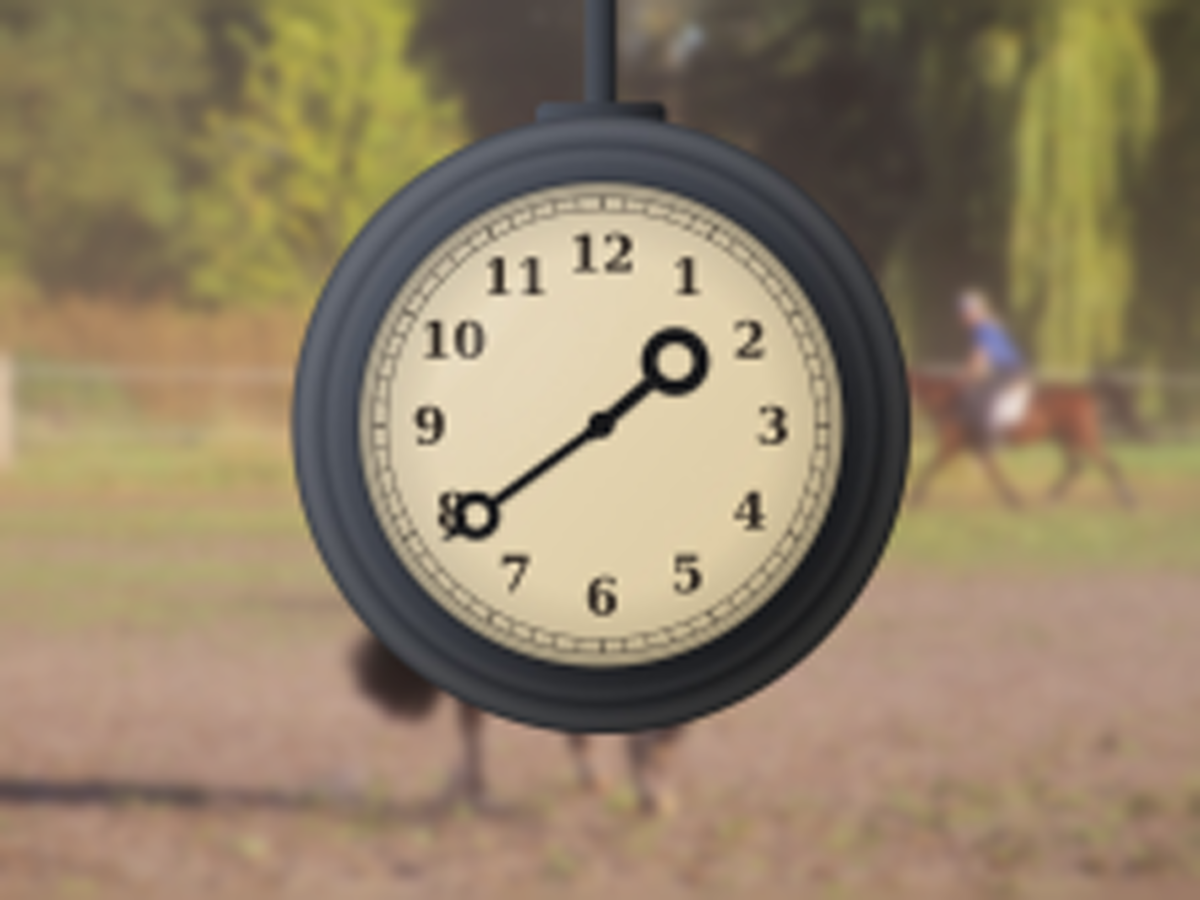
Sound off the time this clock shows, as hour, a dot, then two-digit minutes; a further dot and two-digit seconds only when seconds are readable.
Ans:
1.39
